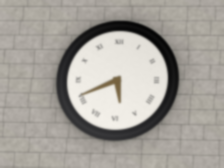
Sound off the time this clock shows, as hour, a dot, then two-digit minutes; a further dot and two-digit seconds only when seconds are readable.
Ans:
5.41
